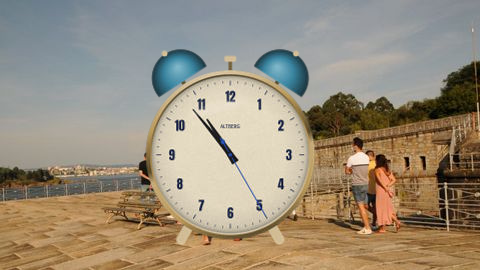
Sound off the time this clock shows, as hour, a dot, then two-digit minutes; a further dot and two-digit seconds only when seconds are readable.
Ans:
10.53.25
